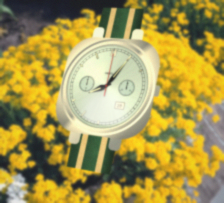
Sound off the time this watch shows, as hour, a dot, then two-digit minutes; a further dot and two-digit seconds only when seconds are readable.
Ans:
8.05
